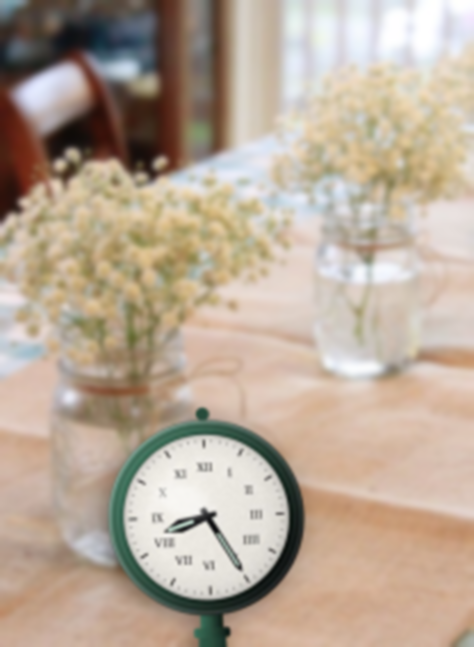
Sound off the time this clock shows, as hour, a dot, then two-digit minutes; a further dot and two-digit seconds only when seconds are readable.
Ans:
8.25
